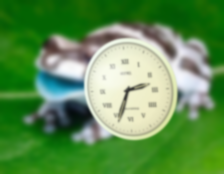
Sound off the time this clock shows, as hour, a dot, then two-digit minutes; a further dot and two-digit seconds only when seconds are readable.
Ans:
2.34
